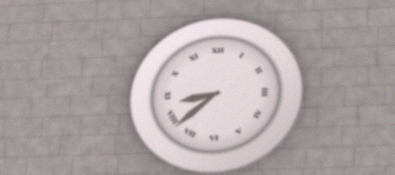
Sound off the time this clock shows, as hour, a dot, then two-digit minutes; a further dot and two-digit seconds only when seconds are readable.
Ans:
8.38
